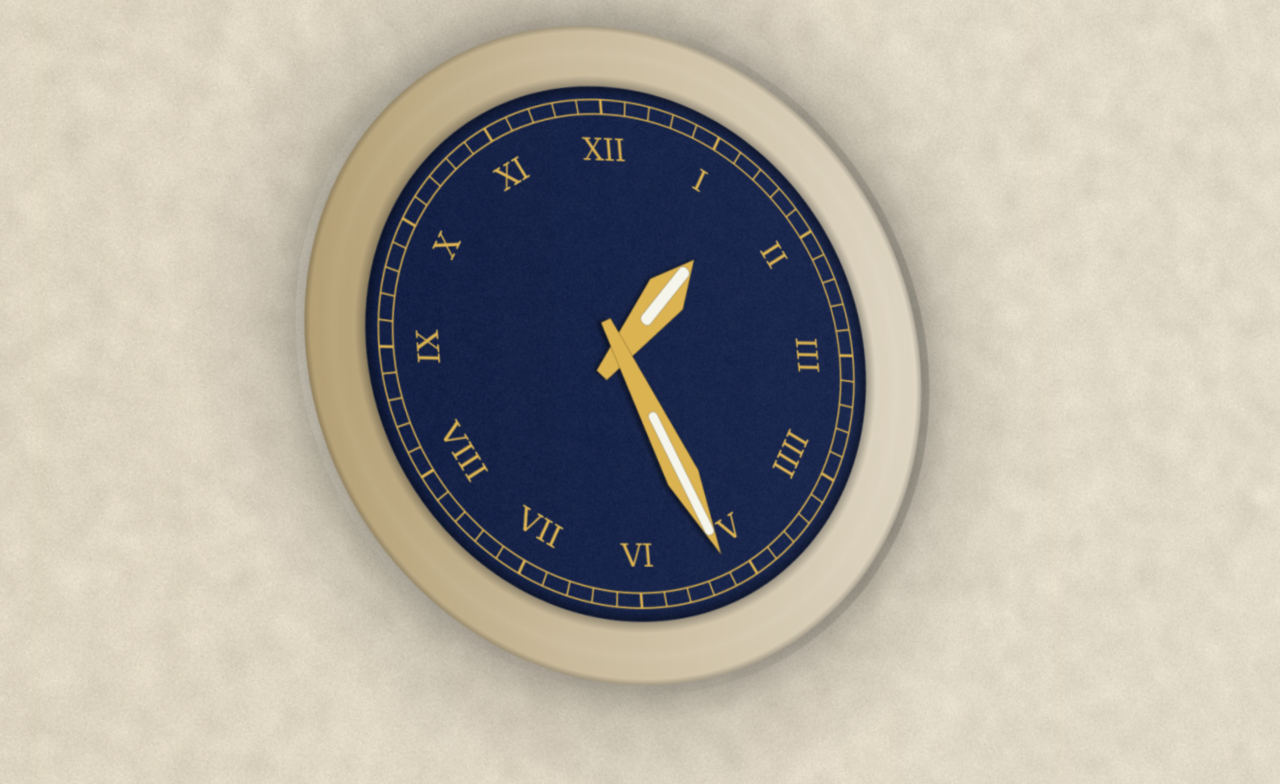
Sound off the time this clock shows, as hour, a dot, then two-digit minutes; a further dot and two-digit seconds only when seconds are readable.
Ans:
1.26
